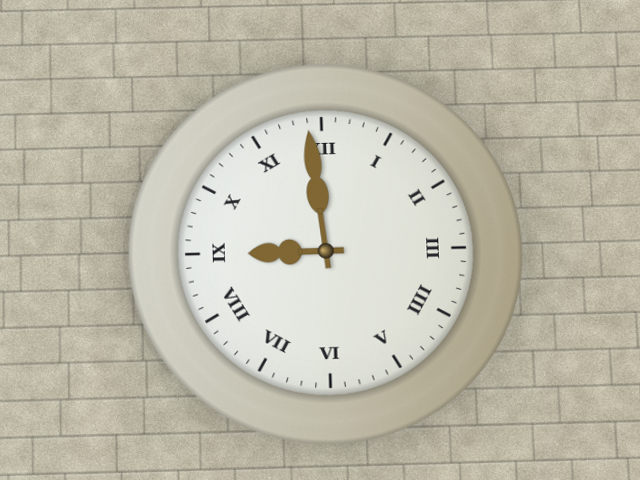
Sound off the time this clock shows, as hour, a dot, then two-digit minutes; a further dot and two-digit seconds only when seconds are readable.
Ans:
8.59
